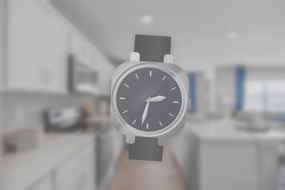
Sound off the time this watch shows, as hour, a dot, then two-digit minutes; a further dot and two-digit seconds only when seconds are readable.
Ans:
2.32
